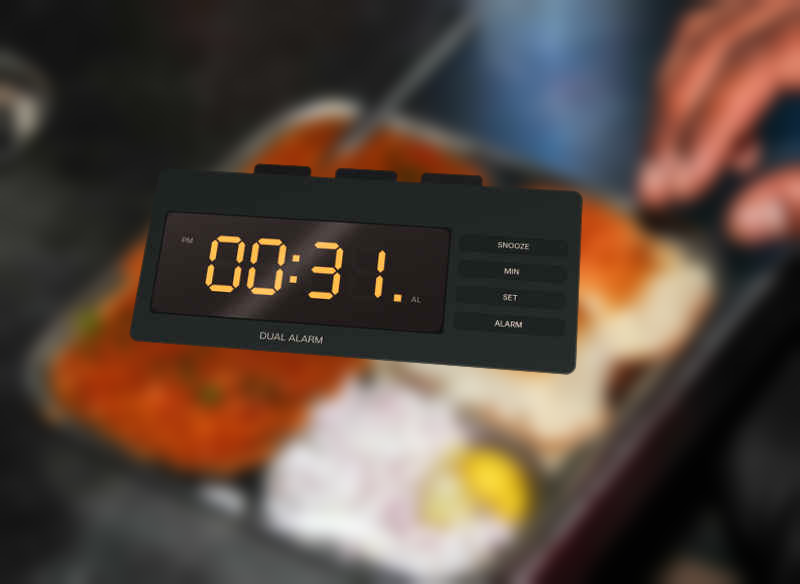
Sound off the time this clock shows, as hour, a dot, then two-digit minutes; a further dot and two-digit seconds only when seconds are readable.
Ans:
0.31
